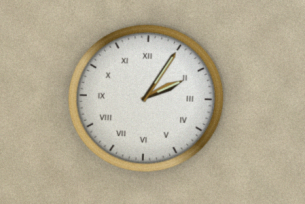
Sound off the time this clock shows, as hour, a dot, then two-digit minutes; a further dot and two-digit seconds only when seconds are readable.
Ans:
2.05
